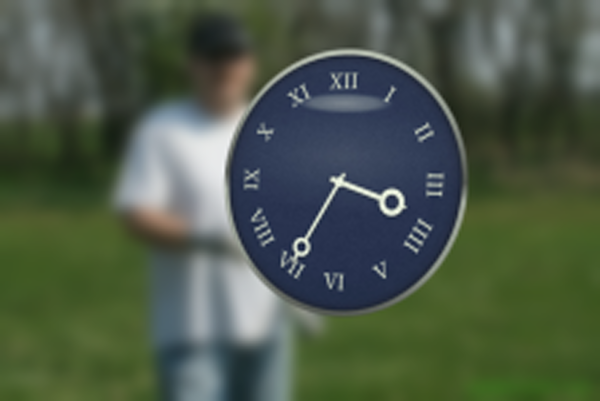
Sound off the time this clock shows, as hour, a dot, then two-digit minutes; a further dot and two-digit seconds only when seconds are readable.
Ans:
3.35
